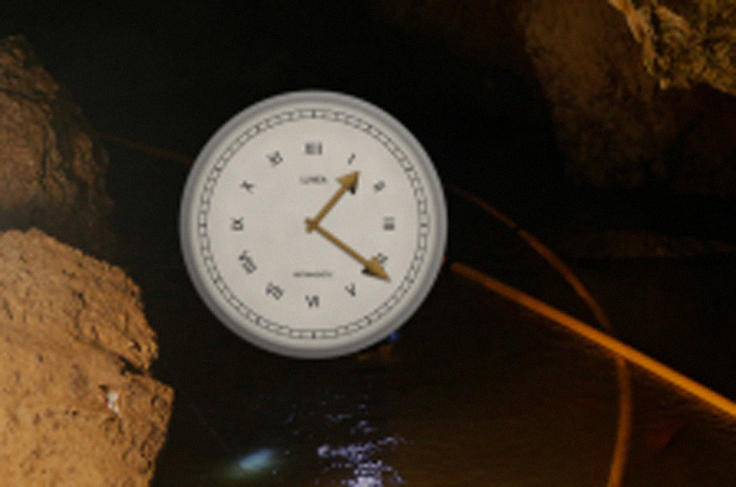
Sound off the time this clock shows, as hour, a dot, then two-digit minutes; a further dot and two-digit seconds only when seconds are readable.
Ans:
1.21
